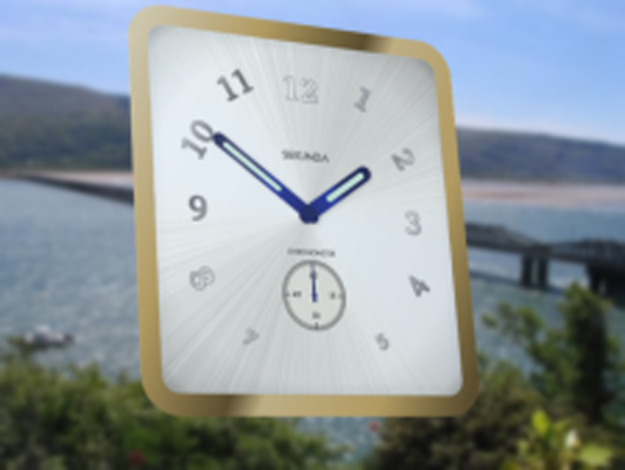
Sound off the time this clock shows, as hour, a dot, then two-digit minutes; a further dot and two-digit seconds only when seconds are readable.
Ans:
1.51
